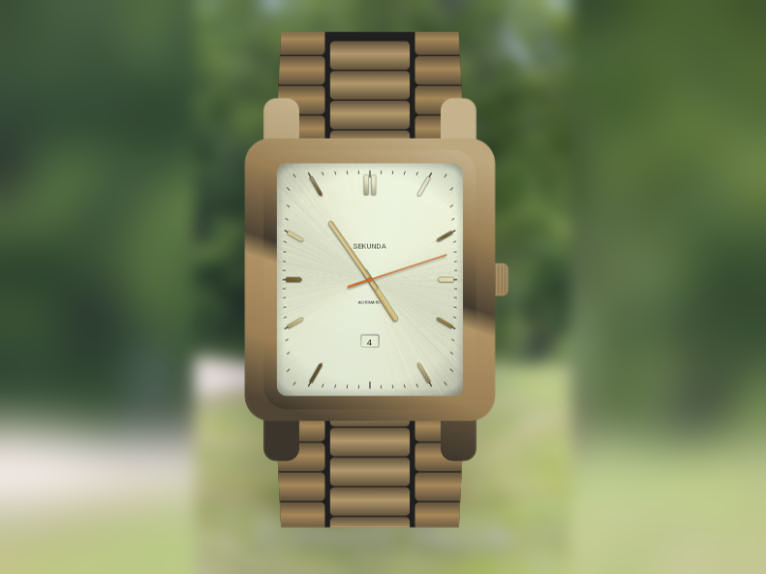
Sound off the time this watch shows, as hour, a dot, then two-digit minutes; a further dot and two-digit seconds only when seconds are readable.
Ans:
4.54.12
